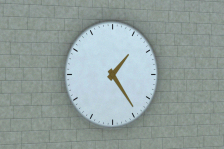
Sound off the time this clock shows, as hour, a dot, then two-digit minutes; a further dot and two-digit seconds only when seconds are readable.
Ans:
1.24
